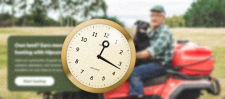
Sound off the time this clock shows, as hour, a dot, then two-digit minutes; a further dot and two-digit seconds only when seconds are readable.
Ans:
12.17
